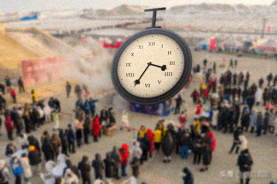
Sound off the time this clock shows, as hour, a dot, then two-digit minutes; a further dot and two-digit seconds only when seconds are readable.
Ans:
3.35
